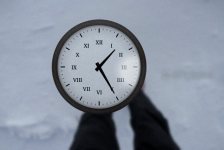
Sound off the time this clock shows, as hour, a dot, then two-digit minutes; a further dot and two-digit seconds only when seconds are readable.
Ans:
1.25
